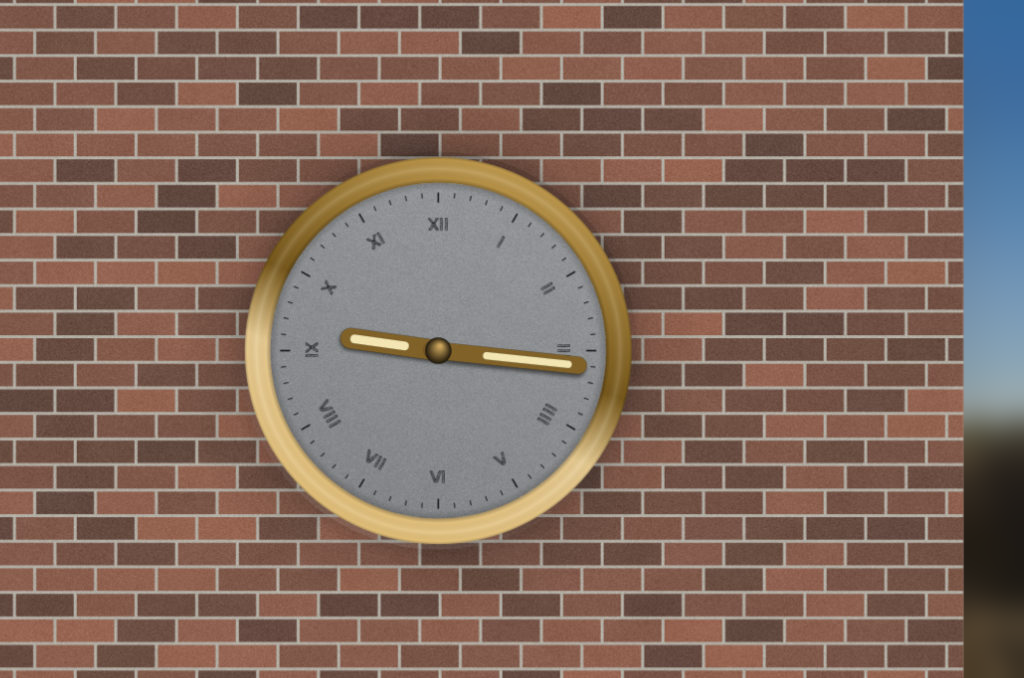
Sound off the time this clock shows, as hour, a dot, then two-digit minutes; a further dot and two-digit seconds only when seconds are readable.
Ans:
9.16
